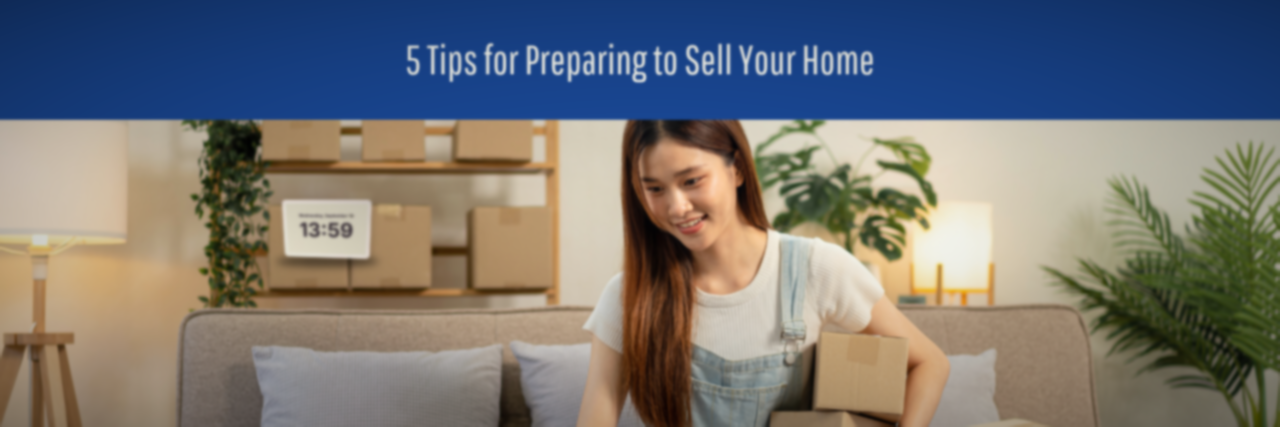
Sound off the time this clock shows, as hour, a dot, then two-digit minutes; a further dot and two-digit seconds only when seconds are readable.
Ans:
13.59
